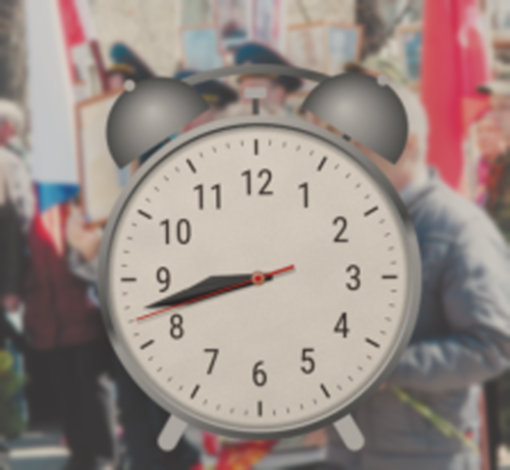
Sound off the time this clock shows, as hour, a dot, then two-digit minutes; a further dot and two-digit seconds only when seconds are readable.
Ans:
8.42.42
